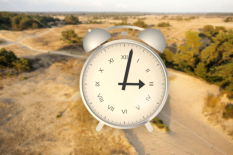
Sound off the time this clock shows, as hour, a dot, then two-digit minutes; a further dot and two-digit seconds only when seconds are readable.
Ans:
3.02
